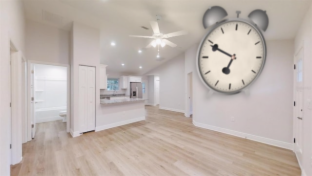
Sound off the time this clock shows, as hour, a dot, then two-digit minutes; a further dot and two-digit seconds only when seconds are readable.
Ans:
6.49
